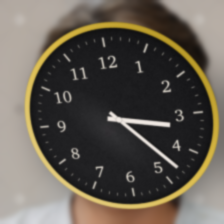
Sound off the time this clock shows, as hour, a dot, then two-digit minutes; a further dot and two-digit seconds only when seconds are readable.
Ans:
3.23
